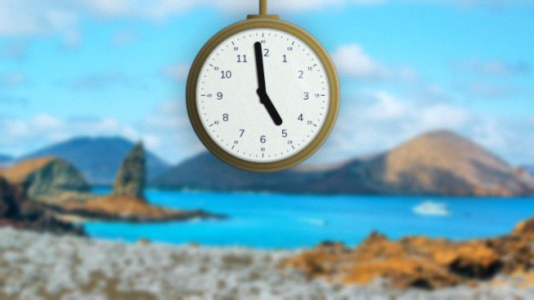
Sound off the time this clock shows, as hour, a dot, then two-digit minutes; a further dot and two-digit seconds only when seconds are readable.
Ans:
4.59
